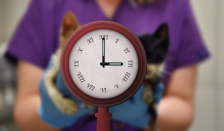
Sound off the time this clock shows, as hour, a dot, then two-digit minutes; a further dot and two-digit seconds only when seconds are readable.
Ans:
3.00
